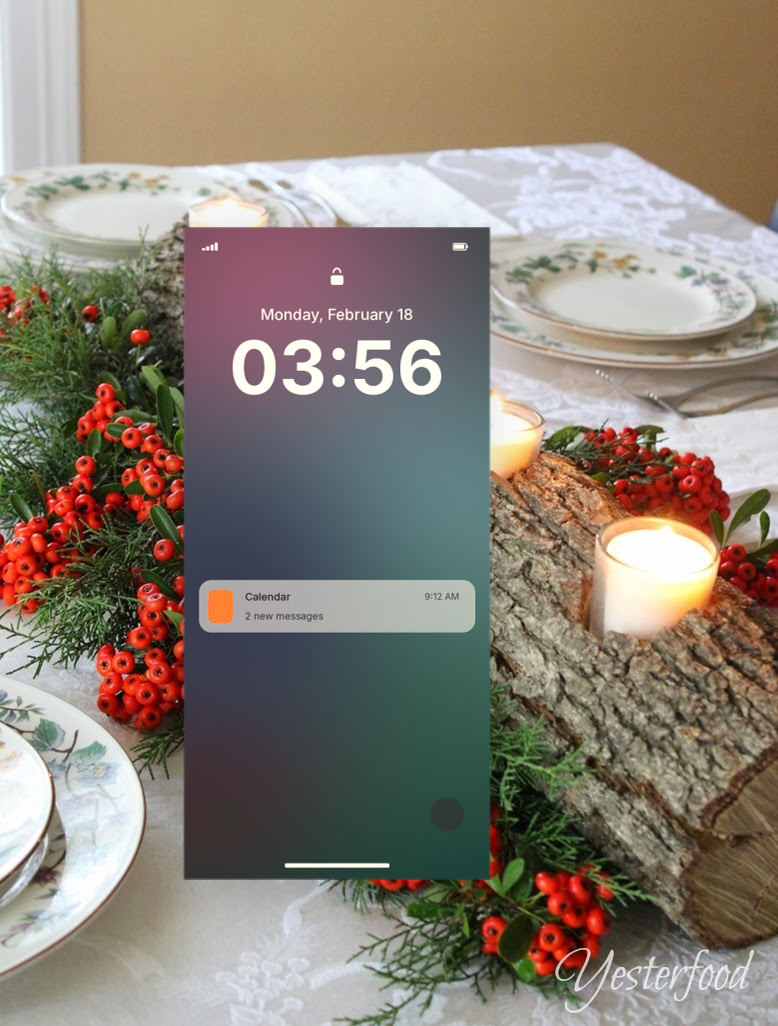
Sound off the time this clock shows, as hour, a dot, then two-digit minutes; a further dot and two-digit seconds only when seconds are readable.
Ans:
3.56
